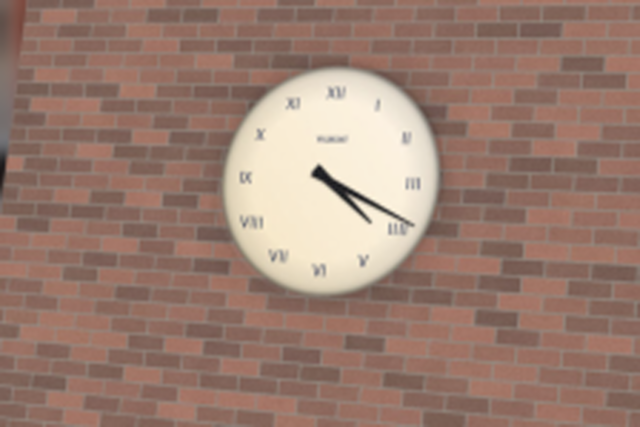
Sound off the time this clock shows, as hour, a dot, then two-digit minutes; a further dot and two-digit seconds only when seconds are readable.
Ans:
4.19
